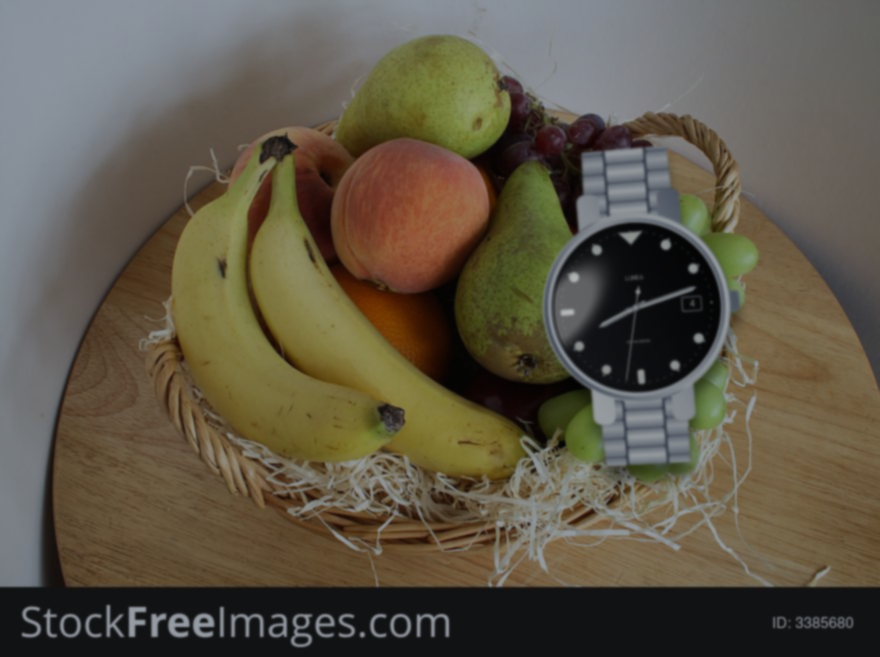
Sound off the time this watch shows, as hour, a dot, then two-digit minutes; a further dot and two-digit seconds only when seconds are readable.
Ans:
8.12.32
